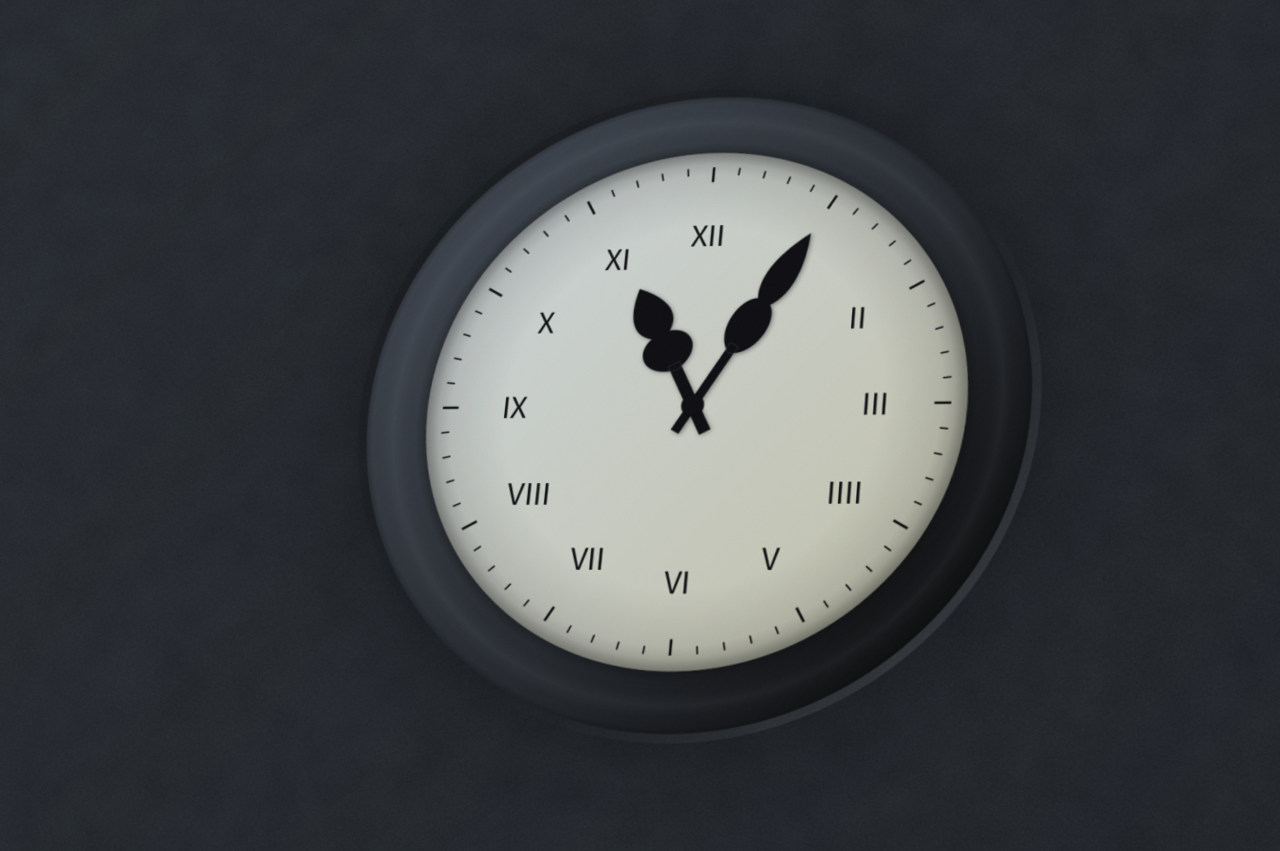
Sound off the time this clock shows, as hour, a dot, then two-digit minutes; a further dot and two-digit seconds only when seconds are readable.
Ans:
11.05
